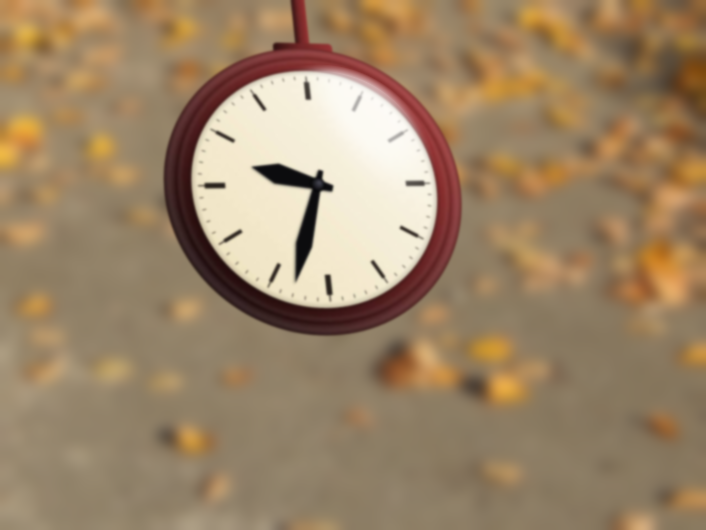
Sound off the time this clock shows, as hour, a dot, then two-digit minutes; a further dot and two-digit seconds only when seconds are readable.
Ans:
9.33
